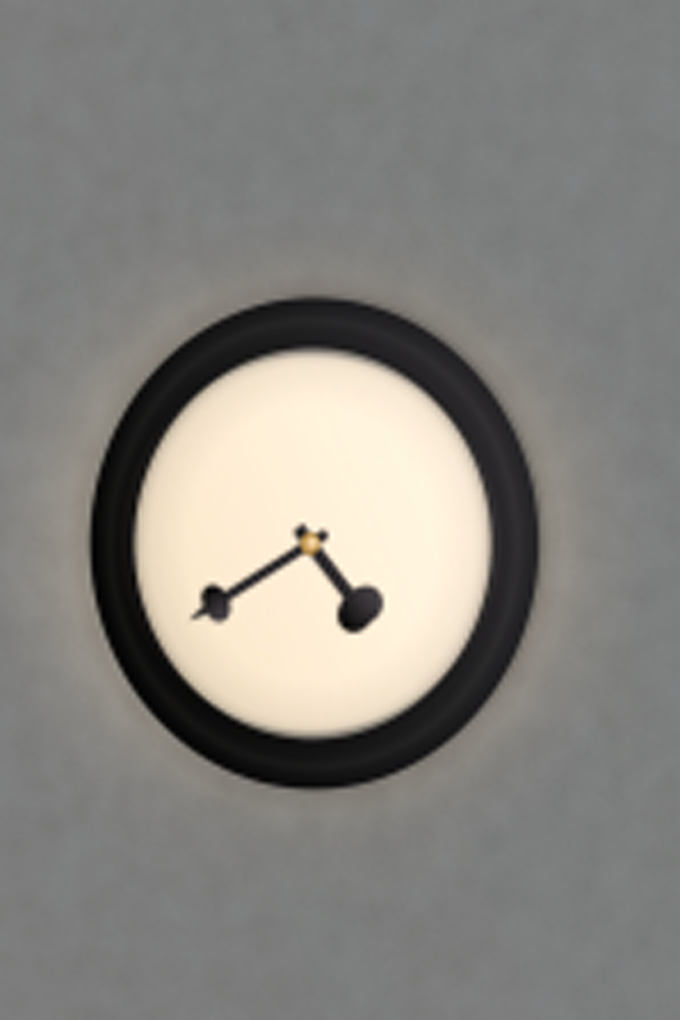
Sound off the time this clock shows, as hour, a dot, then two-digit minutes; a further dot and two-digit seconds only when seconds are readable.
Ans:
4.40
